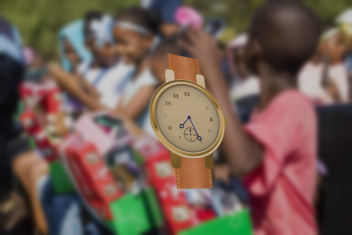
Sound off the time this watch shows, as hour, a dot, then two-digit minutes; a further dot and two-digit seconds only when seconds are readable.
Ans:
7.26
